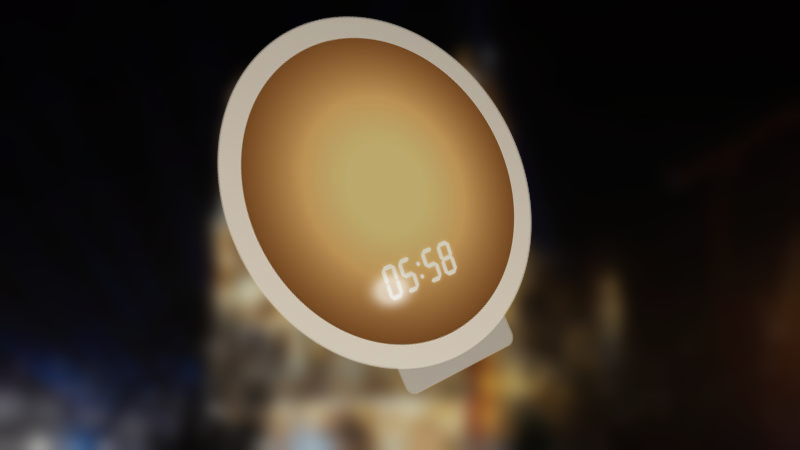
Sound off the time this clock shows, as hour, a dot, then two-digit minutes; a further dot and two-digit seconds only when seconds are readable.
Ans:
5.58
